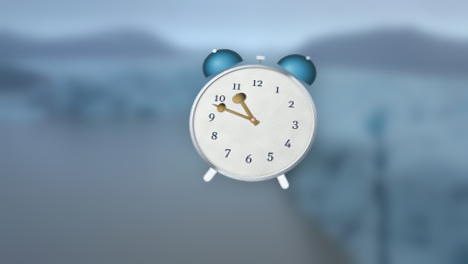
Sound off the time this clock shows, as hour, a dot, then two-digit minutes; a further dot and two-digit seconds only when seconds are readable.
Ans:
10.48
